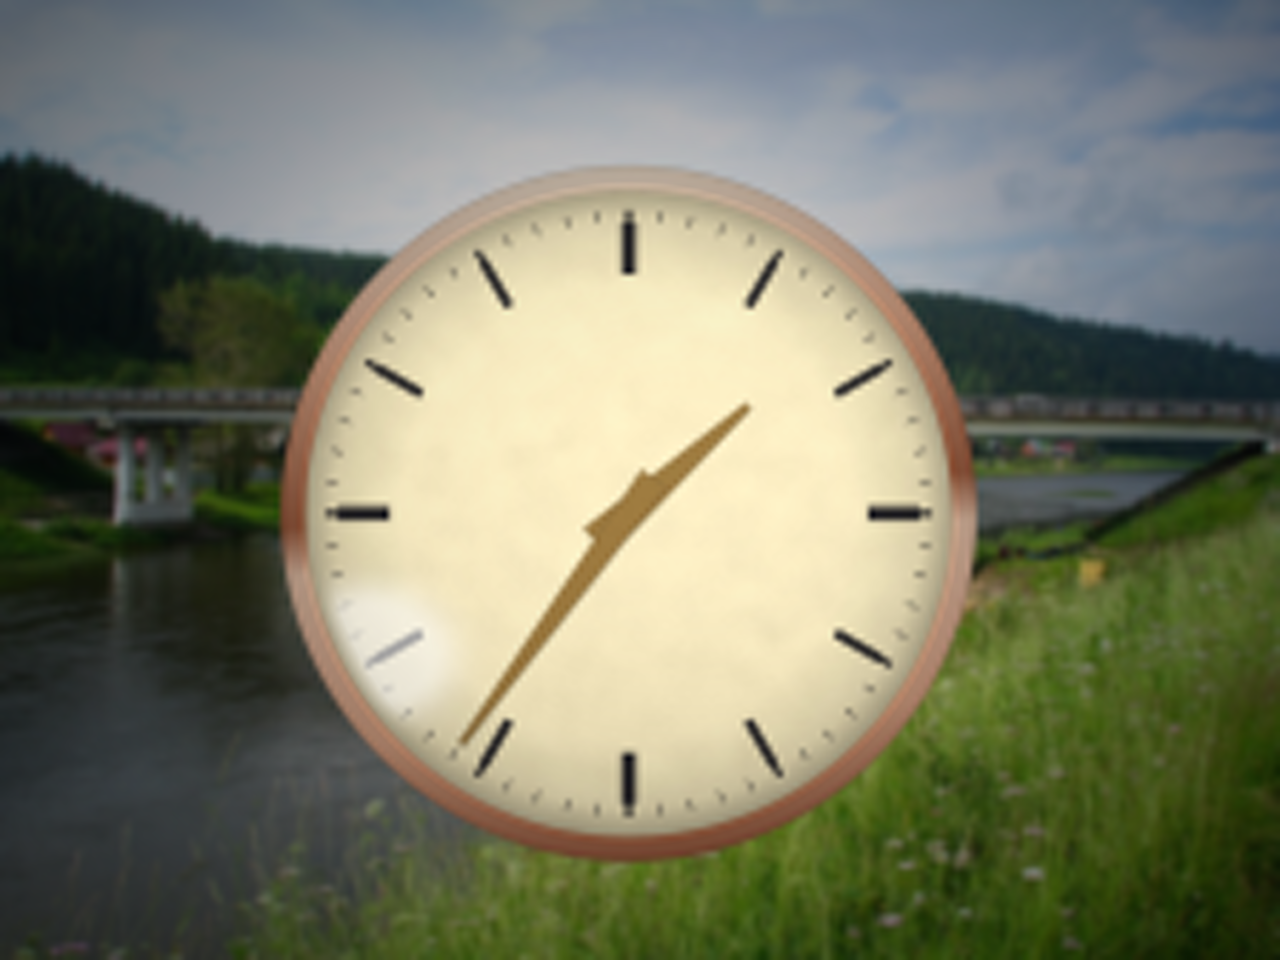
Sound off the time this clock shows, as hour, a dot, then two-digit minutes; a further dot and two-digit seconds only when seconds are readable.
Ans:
1.36
